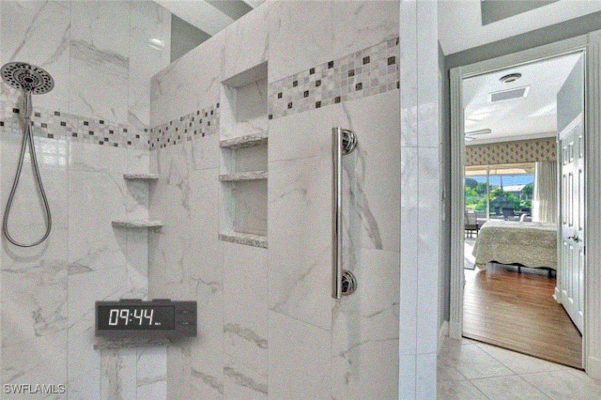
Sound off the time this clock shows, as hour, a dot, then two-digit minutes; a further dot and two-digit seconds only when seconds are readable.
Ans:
9.44
